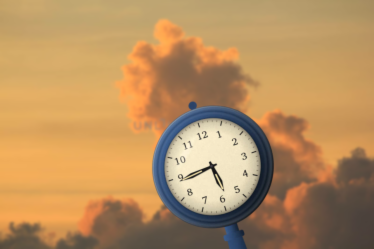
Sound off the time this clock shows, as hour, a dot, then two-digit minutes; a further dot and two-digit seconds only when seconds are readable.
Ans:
5.44
